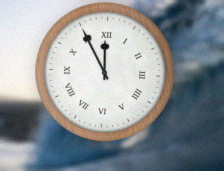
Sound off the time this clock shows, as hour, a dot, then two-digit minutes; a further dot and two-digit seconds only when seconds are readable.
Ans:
11.55
